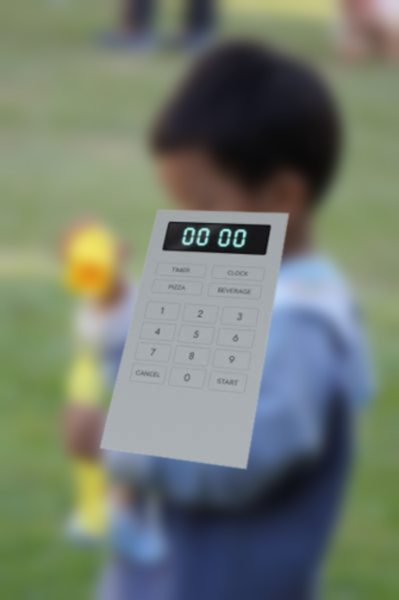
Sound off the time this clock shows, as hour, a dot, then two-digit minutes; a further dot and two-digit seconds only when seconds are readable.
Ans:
0.00
